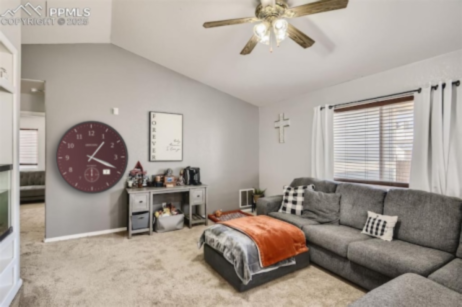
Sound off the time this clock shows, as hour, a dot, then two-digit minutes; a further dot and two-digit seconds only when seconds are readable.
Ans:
1.19
